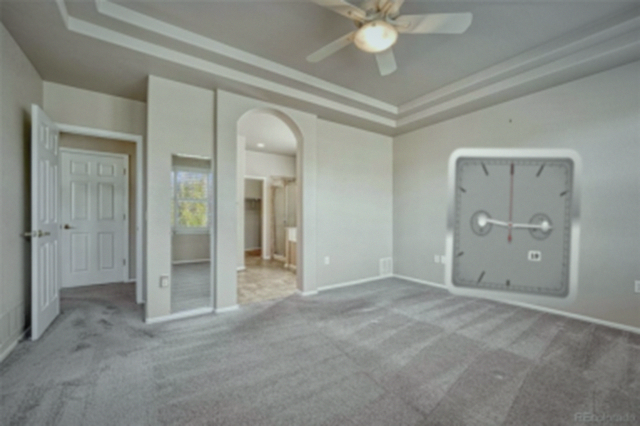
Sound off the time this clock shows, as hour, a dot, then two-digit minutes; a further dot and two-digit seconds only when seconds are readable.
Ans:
9.15
